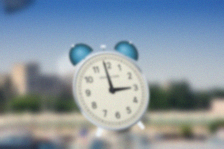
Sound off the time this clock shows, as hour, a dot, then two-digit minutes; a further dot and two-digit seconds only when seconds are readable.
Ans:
2.59
